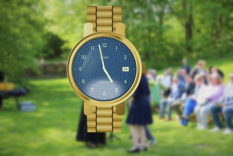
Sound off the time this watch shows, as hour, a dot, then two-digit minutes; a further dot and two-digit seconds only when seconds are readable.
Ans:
4.58
